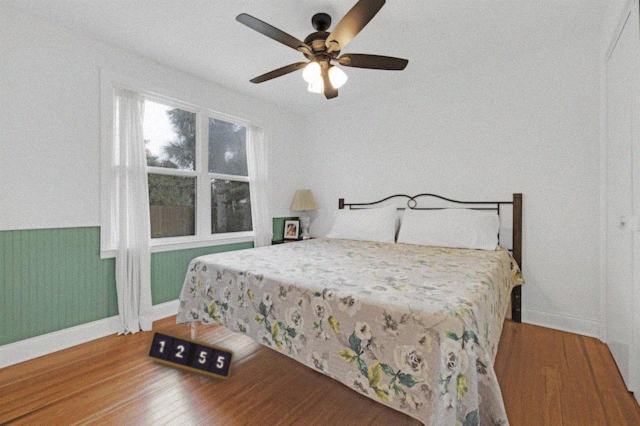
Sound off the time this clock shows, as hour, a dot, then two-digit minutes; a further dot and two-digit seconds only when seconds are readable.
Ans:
12.55
